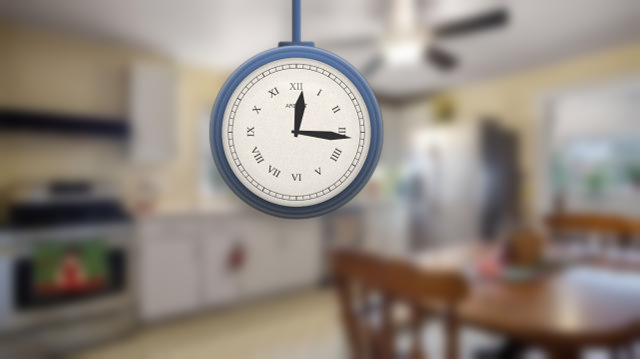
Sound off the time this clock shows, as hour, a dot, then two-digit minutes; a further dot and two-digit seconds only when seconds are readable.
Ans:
12.16
